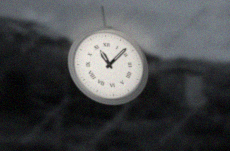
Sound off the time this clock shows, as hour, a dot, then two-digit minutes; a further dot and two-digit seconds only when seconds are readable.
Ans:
11.08
